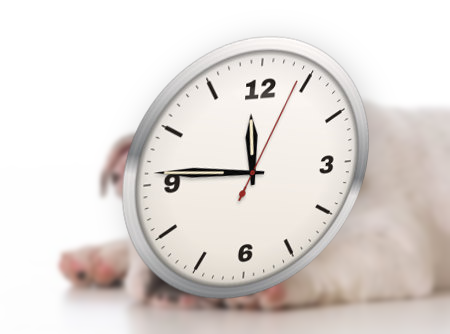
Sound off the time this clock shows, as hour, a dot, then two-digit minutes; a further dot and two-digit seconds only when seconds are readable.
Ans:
11.46.04
